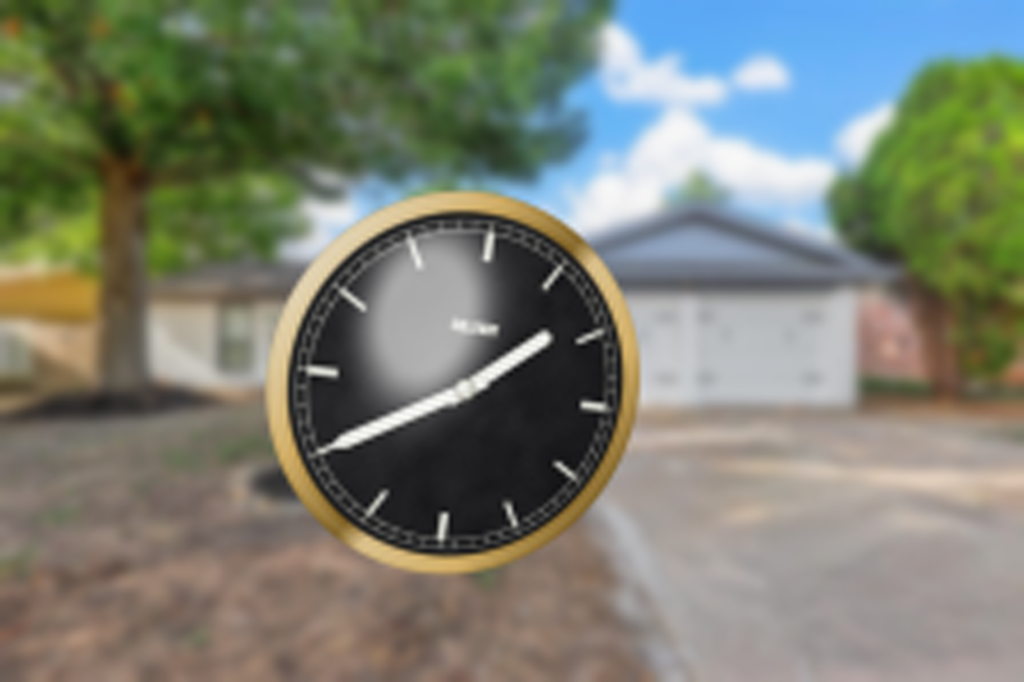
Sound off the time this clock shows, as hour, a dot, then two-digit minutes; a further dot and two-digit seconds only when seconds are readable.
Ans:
1.40
